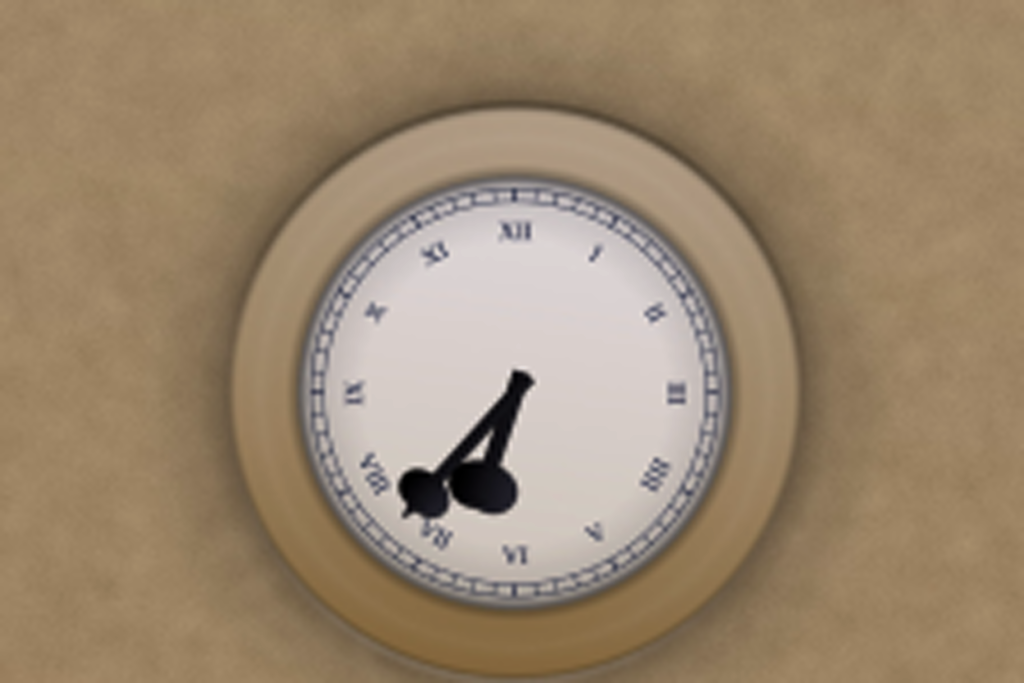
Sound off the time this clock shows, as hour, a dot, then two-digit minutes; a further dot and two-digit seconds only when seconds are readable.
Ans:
6.37
